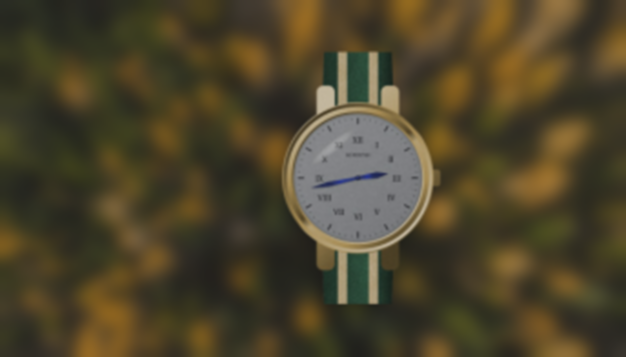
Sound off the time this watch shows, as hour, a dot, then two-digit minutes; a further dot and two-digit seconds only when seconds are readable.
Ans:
2.43
